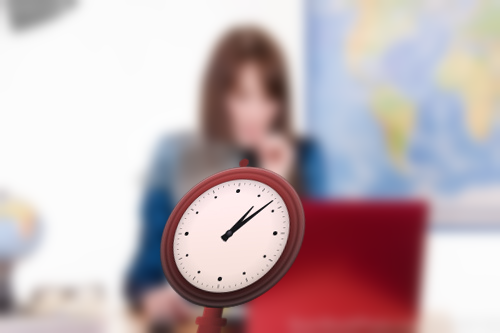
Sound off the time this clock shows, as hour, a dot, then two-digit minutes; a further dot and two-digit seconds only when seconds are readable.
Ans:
1.08
